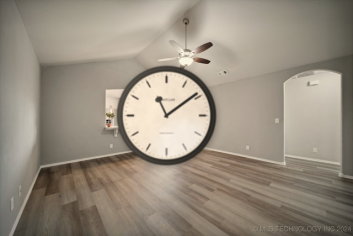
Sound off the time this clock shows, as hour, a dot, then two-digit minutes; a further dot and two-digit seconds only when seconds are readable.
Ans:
11.09
